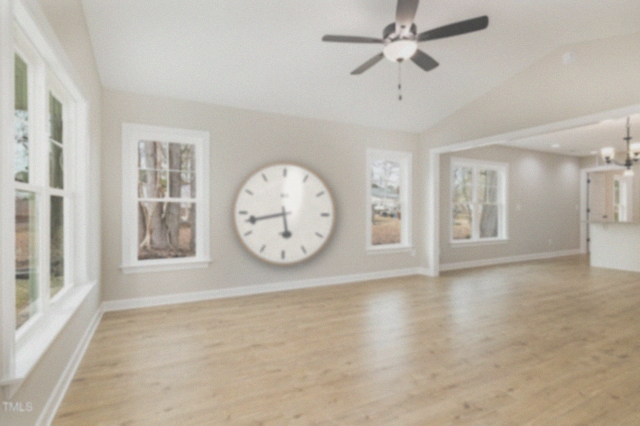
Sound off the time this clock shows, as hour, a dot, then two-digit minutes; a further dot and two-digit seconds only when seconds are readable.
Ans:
5.43
